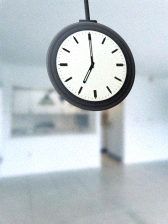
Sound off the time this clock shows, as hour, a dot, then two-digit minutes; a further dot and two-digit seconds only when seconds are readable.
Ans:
7.00
